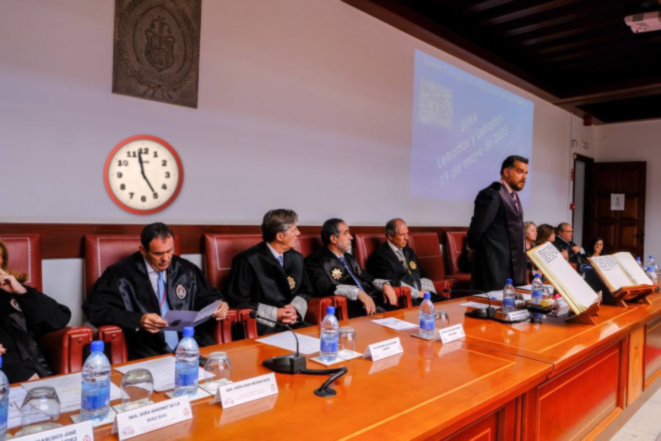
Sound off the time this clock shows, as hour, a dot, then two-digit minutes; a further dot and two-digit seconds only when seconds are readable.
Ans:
4.58
